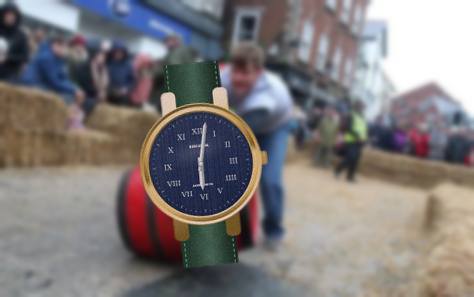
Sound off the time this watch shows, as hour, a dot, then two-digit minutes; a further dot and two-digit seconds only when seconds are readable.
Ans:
6.02
